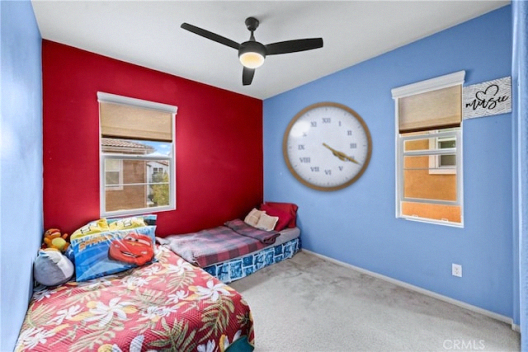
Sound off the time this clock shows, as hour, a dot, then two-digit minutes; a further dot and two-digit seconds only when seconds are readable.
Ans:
4.20
